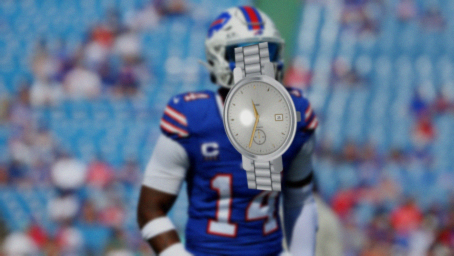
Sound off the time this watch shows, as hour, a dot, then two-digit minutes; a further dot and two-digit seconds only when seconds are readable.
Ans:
11.34
